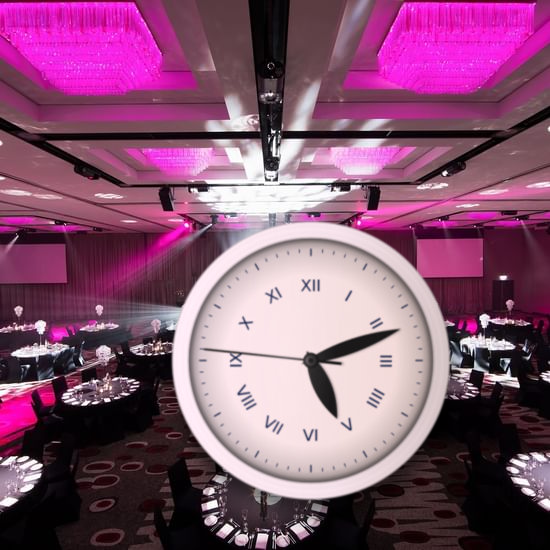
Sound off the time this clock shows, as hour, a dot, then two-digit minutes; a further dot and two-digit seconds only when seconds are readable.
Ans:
5.11.46
